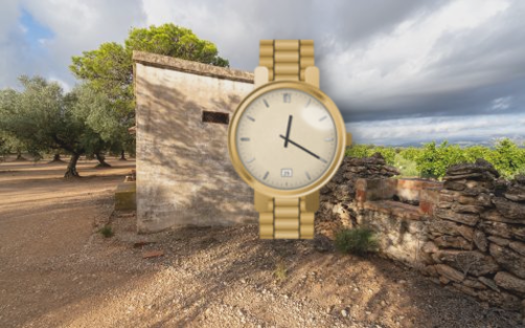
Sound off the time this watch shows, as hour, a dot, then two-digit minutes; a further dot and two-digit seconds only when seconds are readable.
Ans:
12.20
